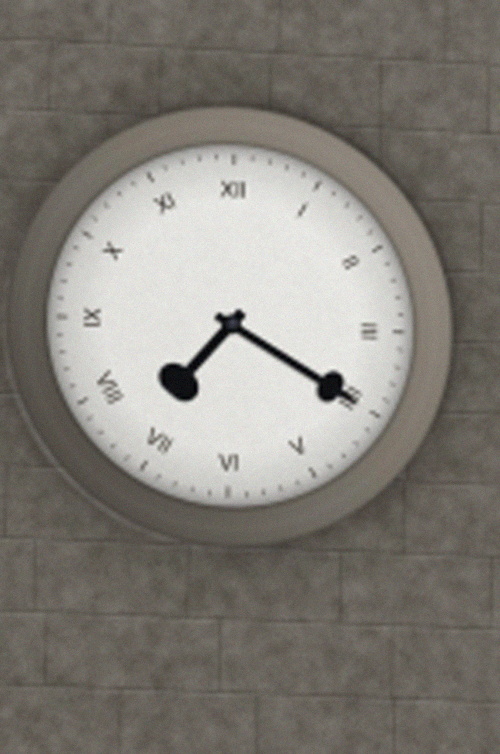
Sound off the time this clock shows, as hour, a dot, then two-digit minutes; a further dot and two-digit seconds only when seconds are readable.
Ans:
7.20
